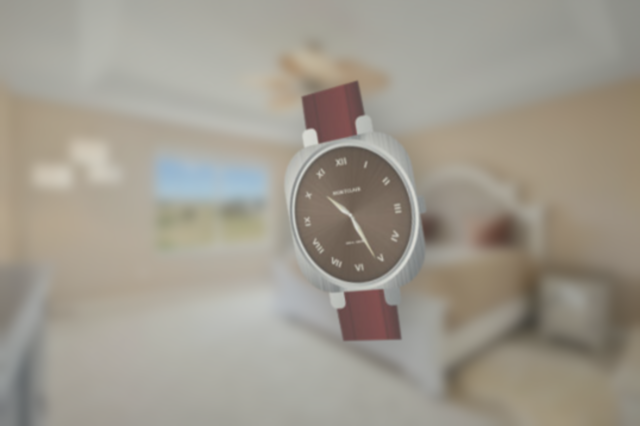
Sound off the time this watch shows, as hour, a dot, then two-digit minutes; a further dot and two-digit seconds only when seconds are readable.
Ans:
10.26
